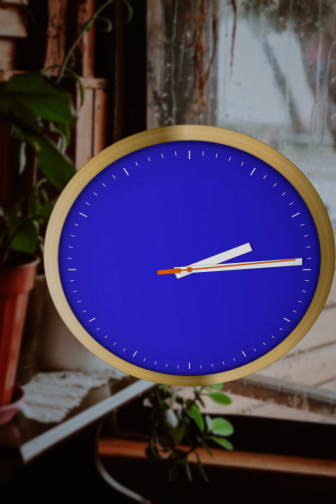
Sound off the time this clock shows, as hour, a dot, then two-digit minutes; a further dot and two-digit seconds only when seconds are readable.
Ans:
2.14.14
